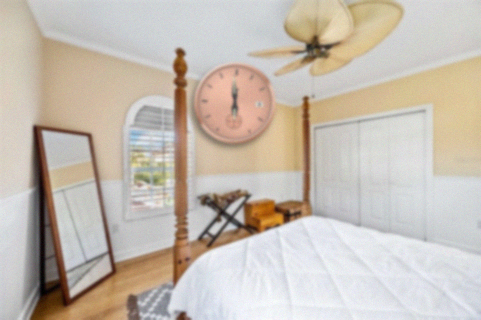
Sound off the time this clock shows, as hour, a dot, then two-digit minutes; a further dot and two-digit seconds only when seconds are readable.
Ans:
5.59
